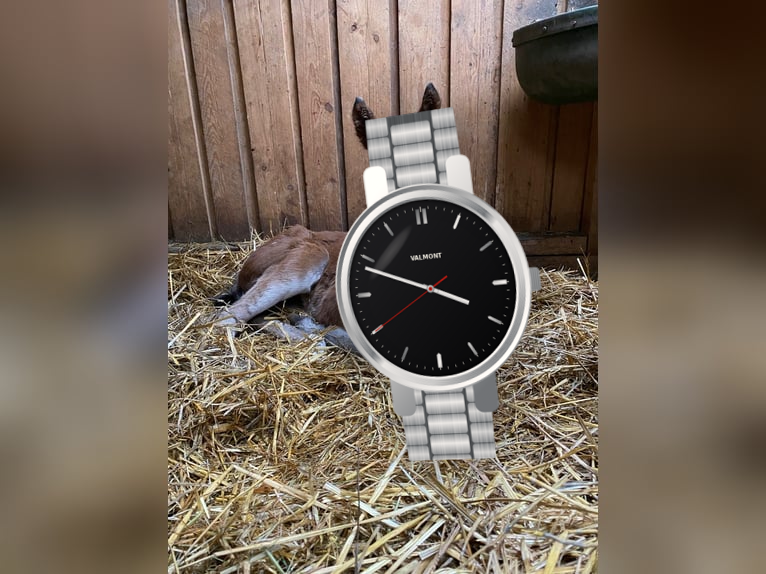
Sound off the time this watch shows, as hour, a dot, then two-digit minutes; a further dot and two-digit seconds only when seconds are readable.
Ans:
3.48.40
